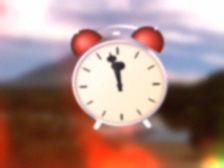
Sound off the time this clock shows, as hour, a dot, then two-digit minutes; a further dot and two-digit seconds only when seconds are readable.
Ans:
11.58
